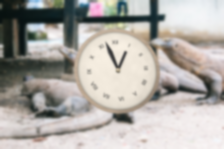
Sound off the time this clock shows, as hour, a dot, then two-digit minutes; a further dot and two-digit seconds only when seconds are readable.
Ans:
12.57
